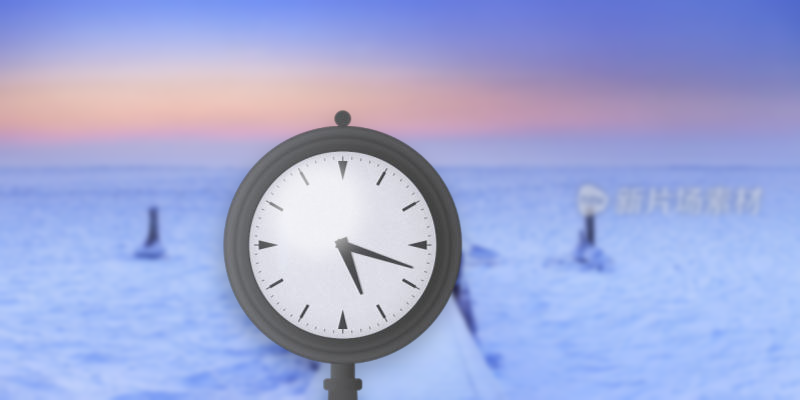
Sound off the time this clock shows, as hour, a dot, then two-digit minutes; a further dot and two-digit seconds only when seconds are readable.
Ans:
5.18
